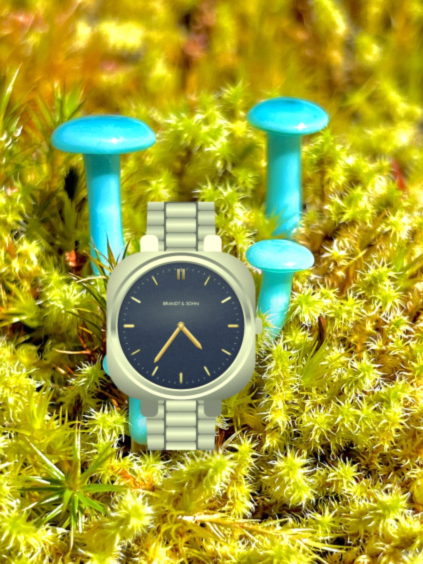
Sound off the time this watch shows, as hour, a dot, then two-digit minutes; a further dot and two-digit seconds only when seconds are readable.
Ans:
4.36
